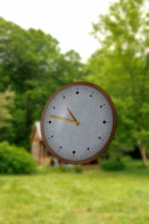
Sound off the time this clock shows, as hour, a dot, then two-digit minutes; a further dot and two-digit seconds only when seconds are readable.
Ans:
10.47
